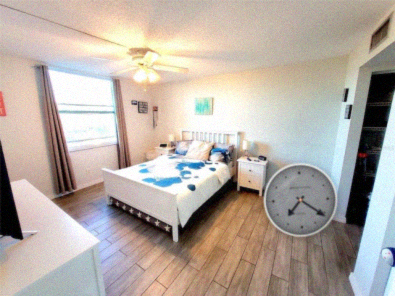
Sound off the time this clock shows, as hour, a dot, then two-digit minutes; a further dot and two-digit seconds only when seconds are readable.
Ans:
7.21
